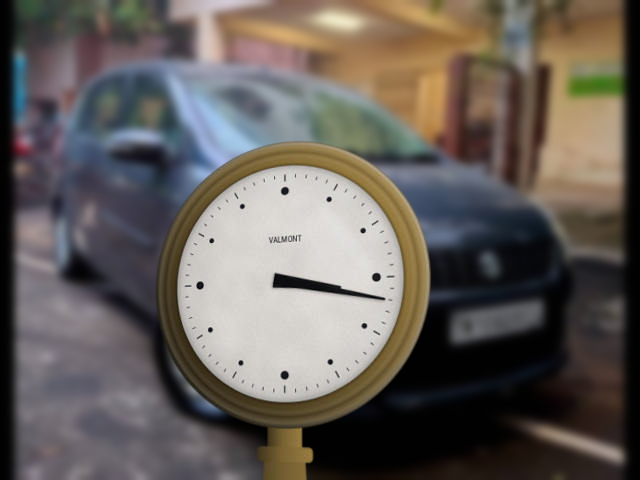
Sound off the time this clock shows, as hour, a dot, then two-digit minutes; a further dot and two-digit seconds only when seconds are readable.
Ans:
3.17
